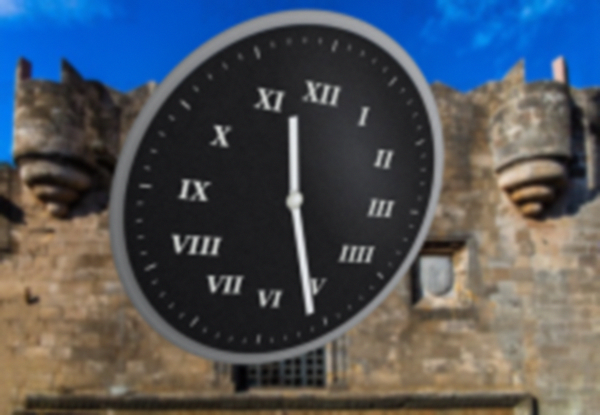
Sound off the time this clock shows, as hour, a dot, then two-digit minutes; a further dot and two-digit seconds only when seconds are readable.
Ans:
11.26
